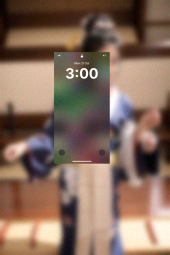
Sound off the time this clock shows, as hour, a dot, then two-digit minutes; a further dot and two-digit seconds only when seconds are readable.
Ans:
3.00
